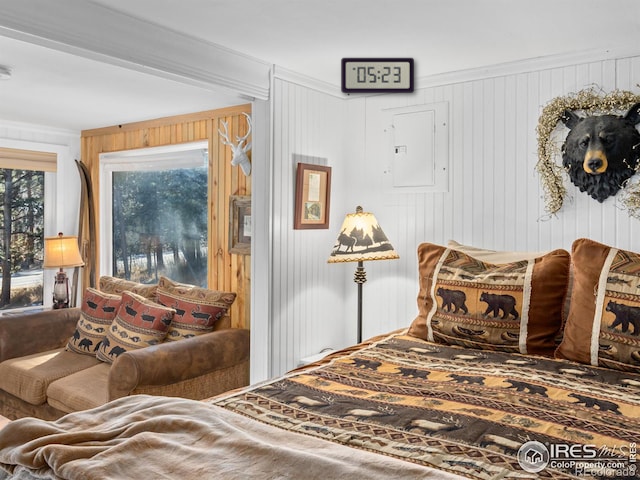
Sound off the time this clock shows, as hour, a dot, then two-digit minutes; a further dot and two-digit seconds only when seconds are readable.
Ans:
5.23
